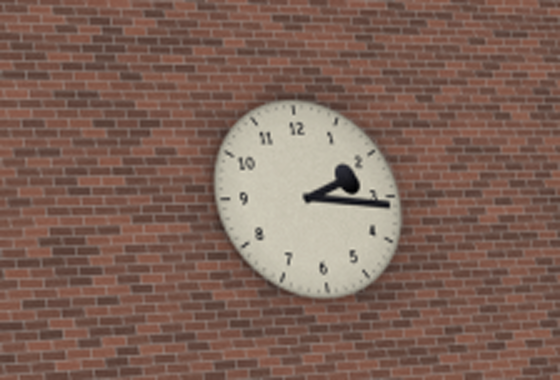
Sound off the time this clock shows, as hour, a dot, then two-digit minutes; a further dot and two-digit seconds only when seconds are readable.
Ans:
2.16
